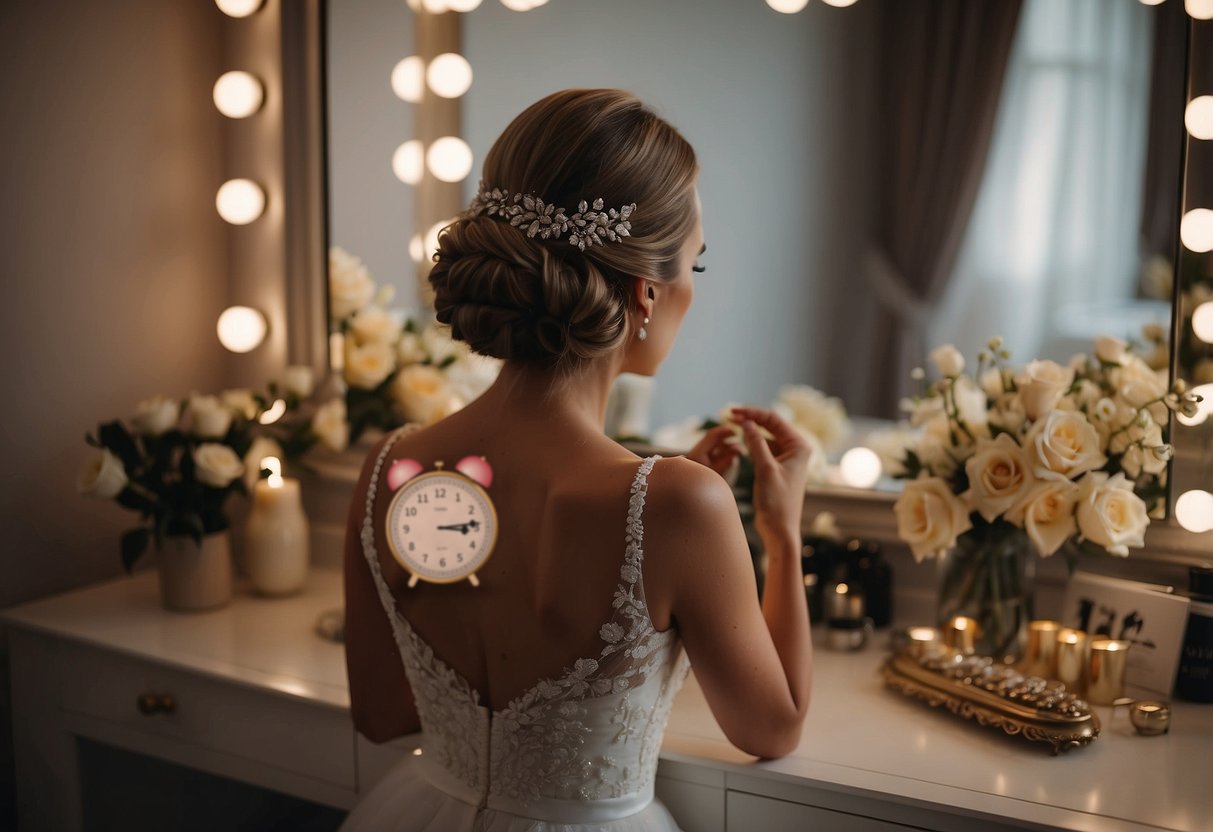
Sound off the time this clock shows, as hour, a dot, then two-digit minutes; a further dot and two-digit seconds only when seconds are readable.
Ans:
3.14
